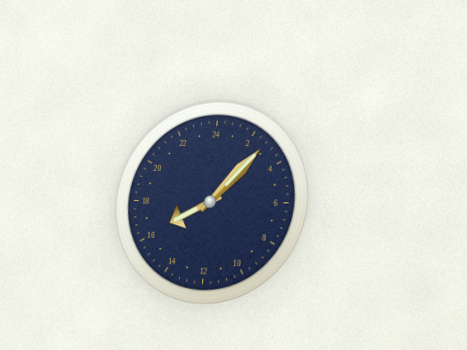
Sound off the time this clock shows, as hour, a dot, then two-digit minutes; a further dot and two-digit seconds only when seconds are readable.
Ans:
16.07
